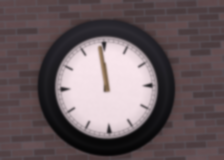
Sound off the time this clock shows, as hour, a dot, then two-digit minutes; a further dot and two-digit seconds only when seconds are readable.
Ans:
11.59
